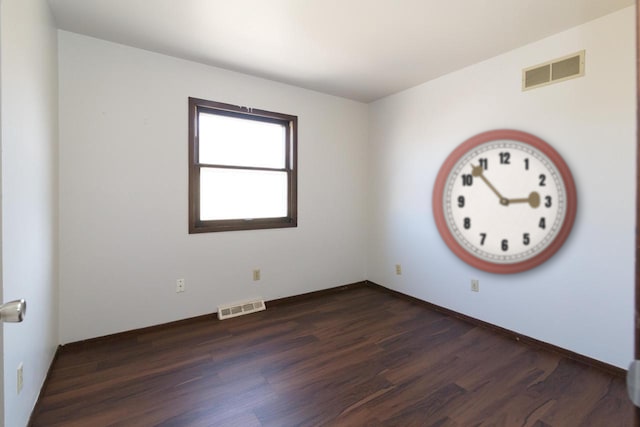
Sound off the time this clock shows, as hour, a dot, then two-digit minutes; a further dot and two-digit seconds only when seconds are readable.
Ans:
2.53
